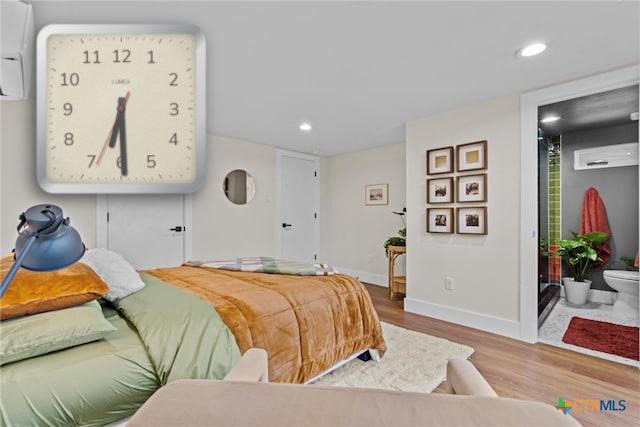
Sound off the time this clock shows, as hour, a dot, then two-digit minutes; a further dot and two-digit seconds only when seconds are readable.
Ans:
6.29.34
